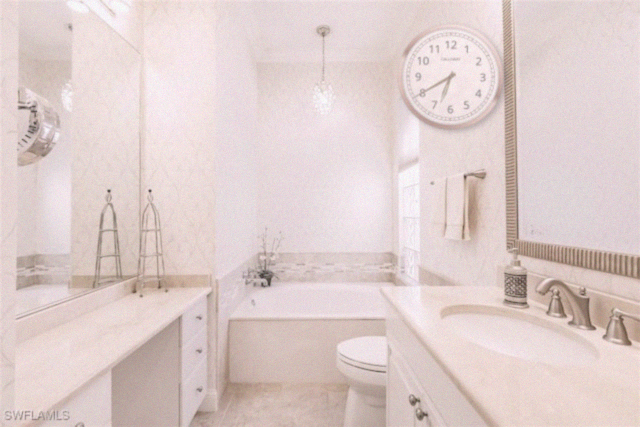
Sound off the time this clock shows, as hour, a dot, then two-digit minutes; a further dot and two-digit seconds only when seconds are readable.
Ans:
6.40
